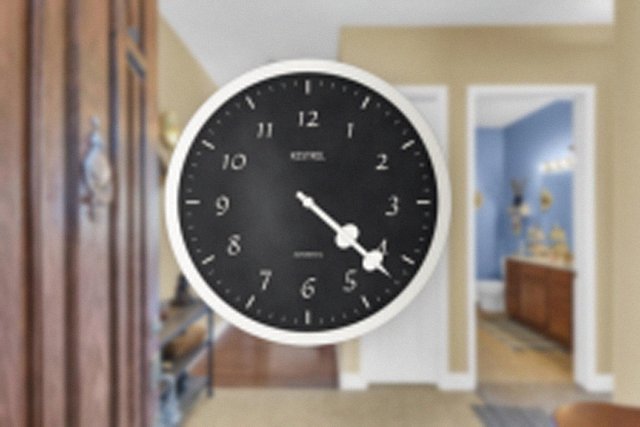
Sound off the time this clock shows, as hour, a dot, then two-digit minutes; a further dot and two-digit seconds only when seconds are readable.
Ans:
4.22
